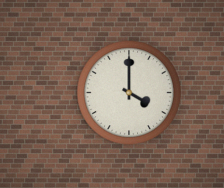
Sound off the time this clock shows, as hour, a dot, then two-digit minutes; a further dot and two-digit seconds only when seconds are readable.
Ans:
4.00
